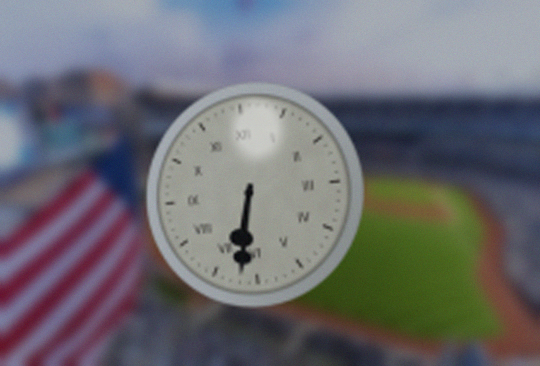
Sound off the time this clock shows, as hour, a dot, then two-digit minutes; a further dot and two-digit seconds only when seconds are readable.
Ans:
6.32
